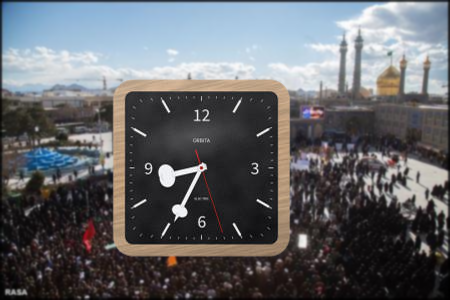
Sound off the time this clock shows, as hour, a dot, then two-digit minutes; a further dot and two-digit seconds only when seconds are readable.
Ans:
8.34.27
